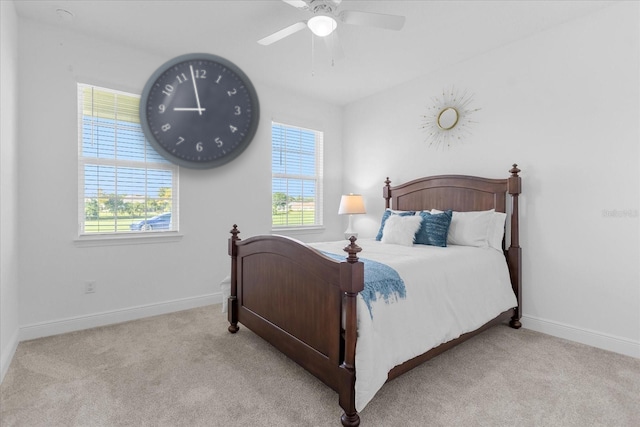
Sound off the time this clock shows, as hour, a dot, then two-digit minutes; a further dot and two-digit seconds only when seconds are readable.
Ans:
8.58
